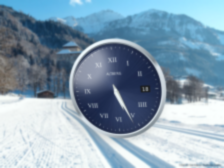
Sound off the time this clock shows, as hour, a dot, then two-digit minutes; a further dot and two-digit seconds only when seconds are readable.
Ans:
5.26
